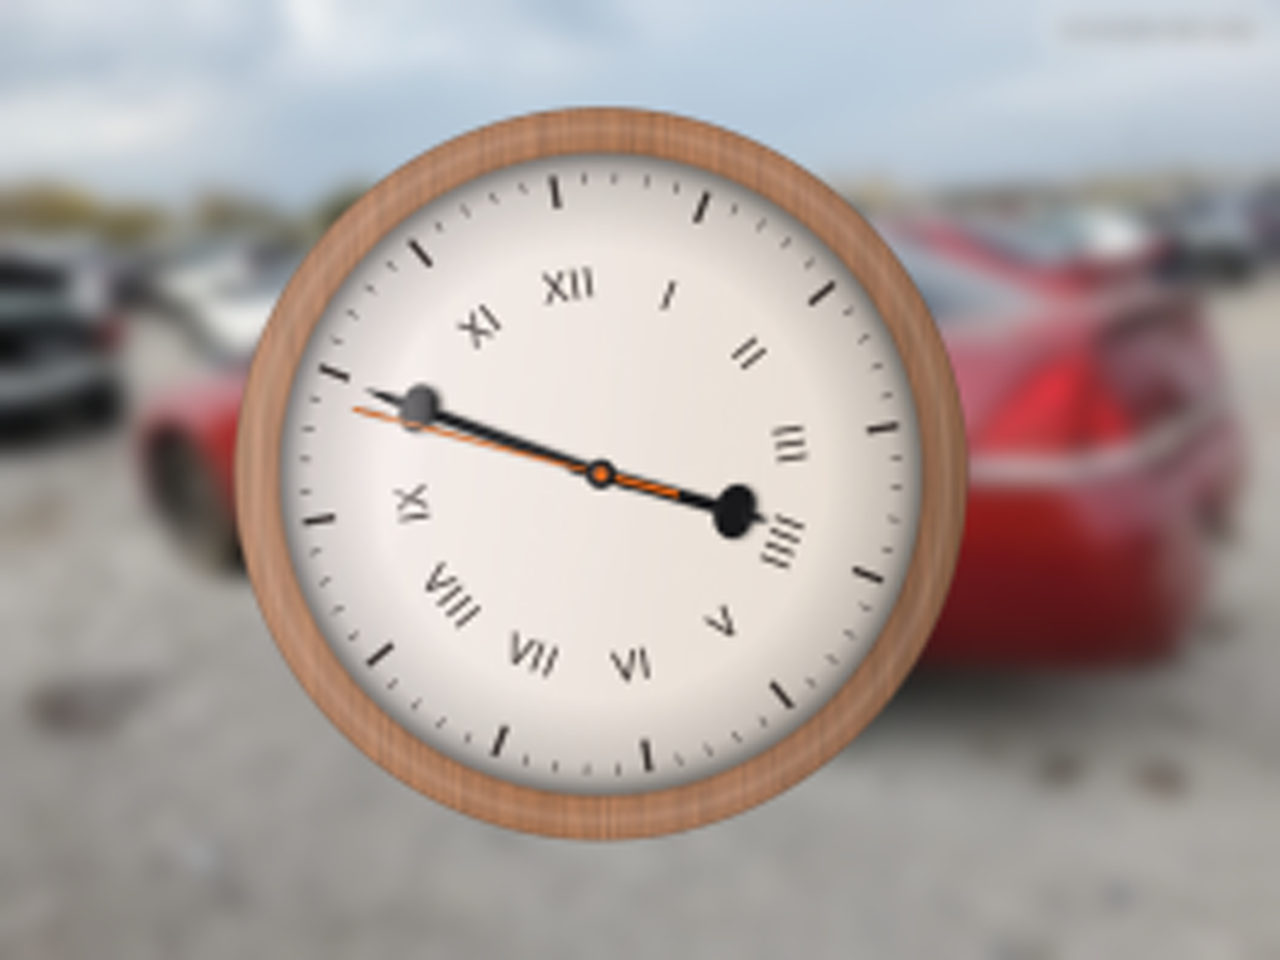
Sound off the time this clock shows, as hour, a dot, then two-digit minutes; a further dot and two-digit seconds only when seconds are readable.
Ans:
3.49.49
